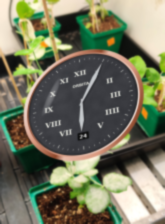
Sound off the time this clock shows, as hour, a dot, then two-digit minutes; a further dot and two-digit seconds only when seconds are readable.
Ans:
6.05
